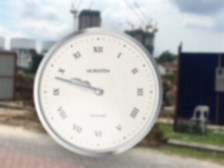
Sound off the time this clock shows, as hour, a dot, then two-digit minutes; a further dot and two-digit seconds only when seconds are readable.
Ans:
9.48
